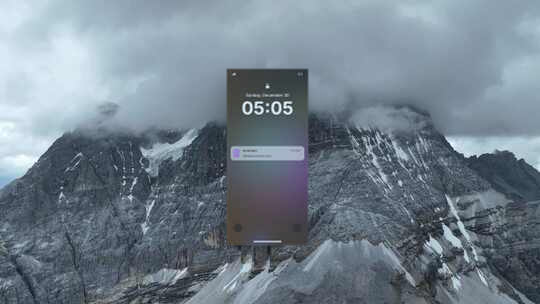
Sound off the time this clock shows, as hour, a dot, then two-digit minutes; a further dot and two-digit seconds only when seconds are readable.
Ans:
5.05
